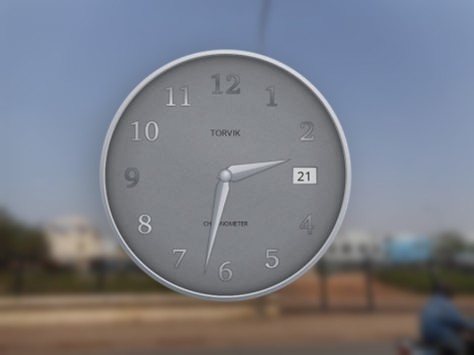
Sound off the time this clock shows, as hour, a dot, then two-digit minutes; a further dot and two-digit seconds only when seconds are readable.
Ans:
2.32
